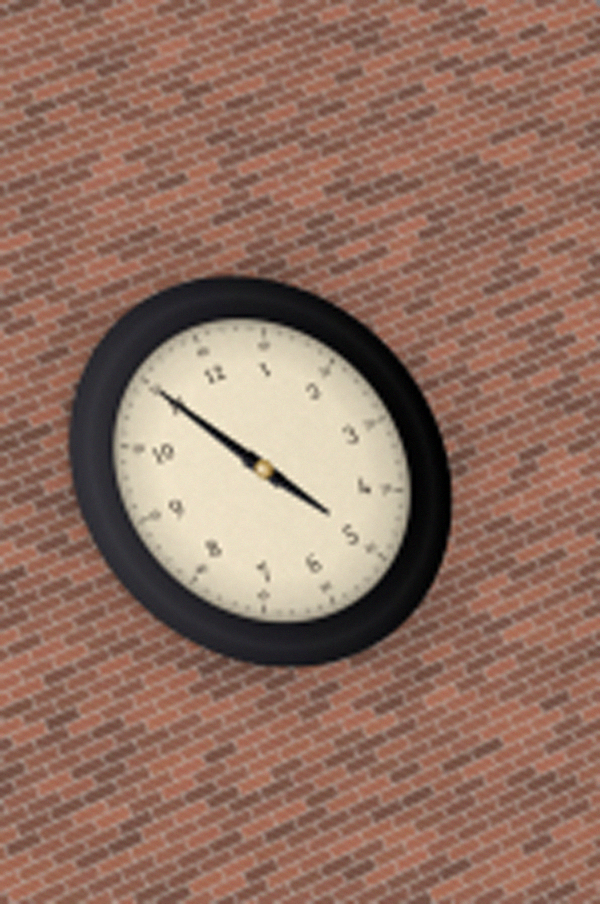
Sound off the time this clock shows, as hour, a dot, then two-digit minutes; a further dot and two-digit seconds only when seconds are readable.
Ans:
4.55
